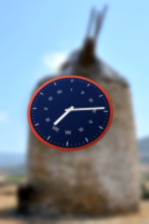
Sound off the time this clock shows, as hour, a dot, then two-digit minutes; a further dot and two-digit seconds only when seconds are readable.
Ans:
8.19
